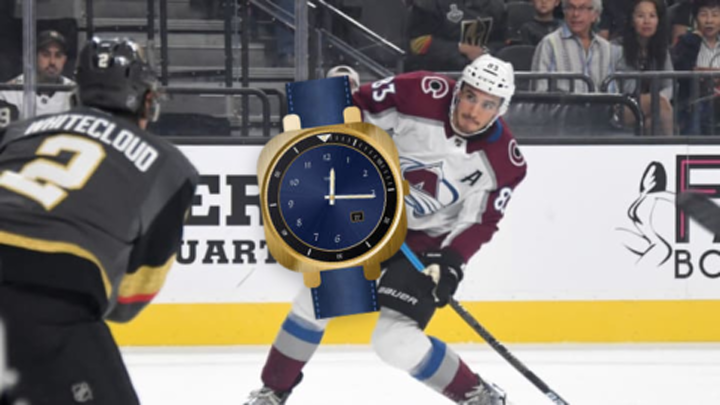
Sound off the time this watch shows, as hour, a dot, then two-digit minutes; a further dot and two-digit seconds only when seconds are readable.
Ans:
12.16
